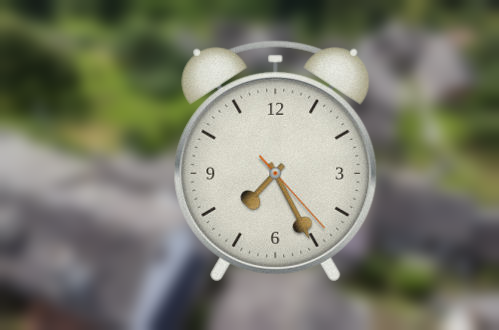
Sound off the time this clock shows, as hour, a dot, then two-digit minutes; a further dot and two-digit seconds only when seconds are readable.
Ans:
7.25.23
